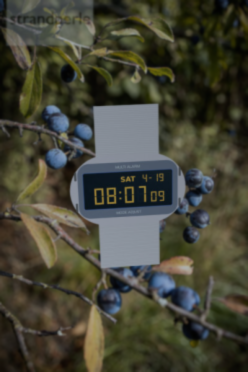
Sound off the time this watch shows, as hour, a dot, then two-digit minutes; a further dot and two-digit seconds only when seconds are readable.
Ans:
8.07.09
